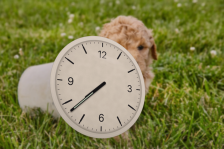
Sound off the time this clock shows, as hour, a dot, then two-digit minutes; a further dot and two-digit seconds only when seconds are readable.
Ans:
7.38
